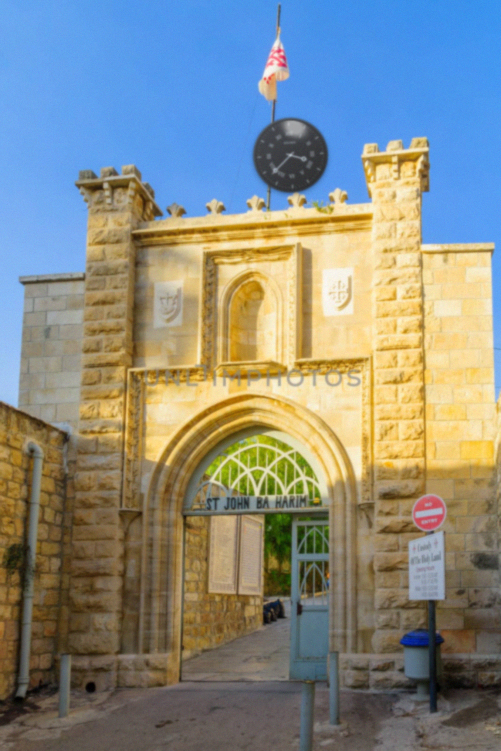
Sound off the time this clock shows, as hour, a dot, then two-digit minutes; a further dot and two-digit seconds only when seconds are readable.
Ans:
3.38
